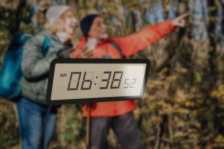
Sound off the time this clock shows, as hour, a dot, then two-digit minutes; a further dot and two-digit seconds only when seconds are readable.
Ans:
6.38.52
